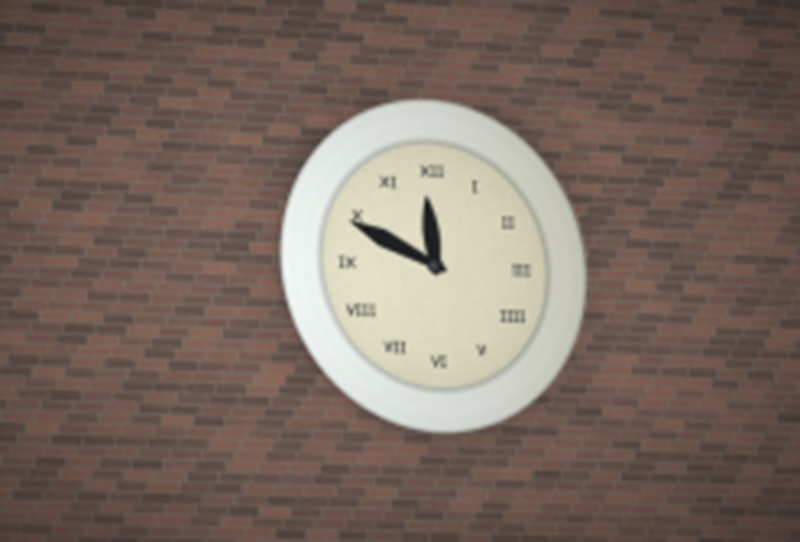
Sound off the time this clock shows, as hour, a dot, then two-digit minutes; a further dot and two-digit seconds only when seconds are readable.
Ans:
11.49
